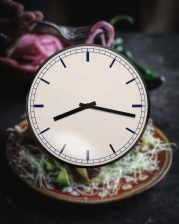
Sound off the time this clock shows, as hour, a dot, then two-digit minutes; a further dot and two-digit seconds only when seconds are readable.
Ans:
8.17
